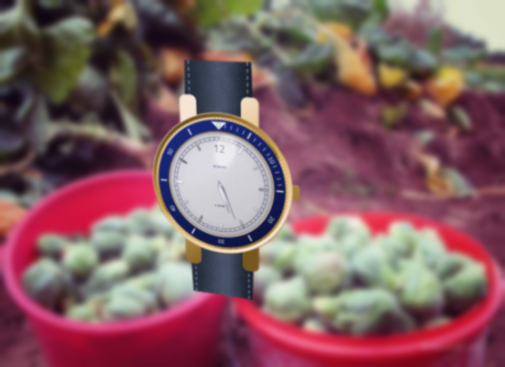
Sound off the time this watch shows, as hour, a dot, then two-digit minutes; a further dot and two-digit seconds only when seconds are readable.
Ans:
5.26
